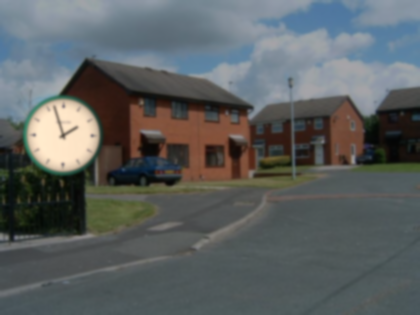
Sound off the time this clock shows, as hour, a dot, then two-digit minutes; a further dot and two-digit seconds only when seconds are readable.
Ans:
1.57
